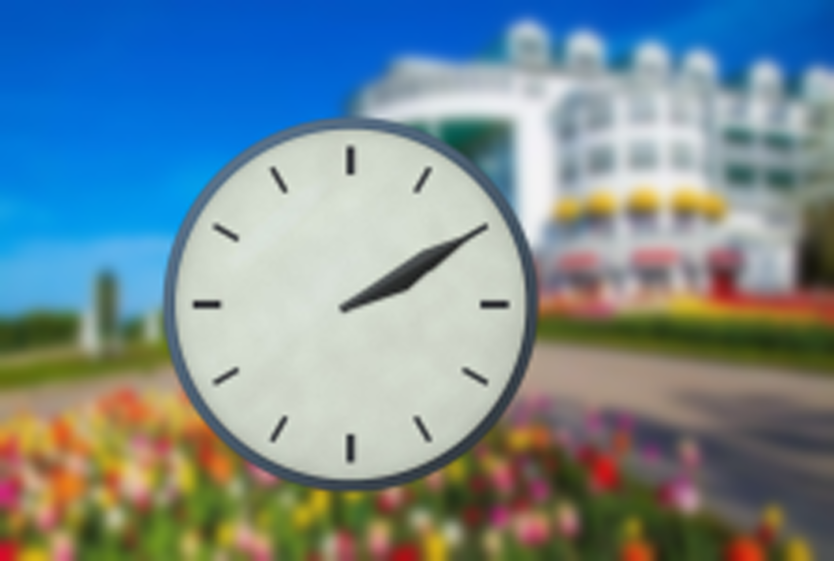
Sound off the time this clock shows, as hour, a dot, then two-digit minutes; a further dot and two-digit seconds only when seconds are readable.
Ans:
2.10
